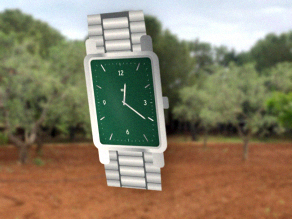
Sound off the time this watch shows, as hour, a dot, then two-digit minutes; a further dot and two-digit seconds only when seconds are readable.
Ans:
12.21
